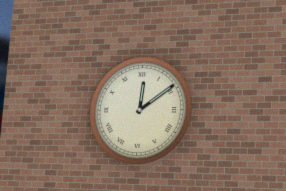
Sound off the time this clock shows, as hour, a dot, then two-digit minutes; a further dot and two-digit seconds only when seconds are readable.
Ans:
12.09
